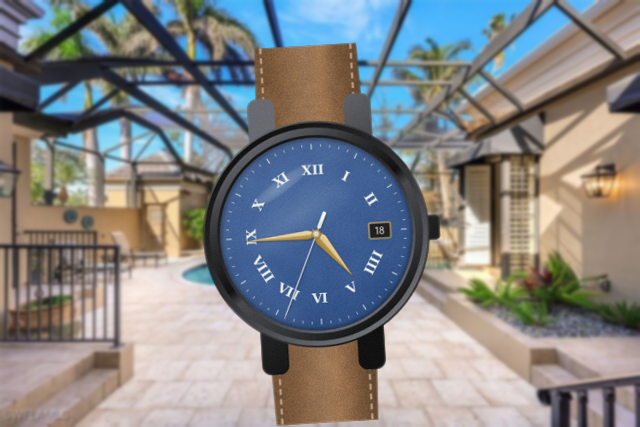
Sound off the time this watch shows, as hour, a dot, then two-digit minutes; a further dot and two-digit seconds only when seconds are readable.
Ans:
4.44.34
